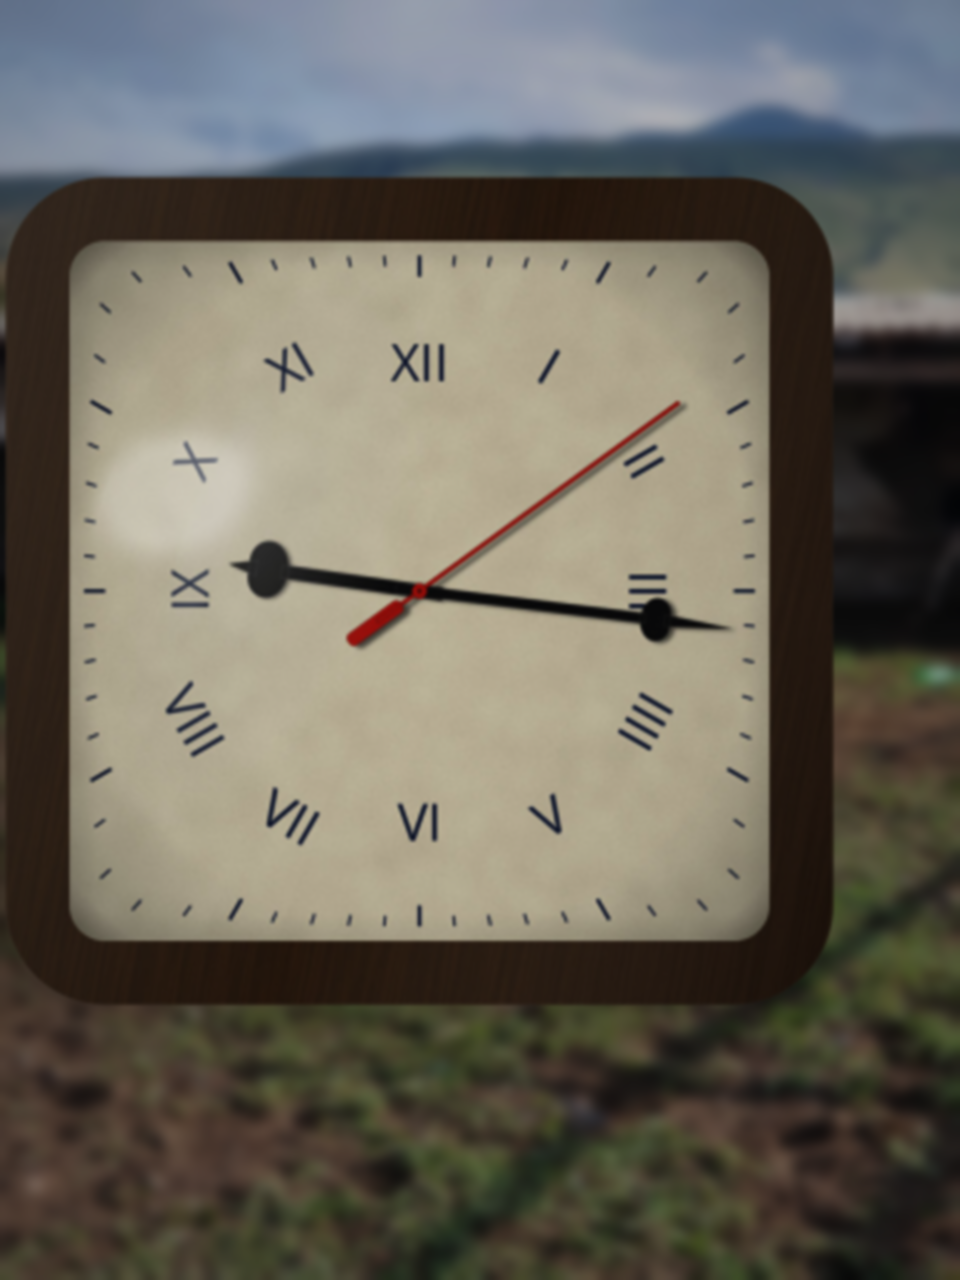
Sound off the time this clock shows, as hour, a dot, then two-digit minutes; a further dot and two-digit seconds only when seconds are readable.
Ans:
9.16.09
